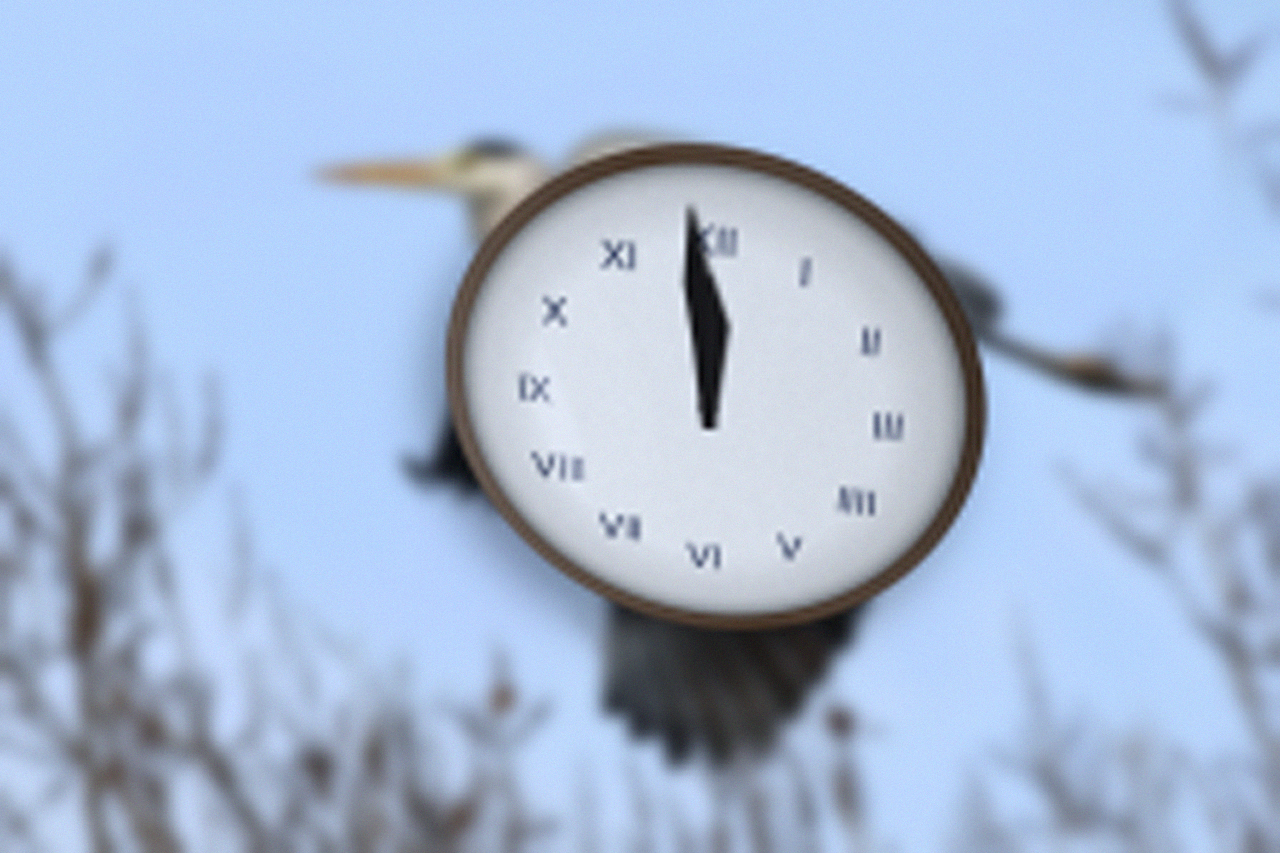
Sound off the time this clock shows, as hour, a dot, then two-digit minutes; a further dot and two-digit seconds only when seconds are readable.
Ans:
11.59
